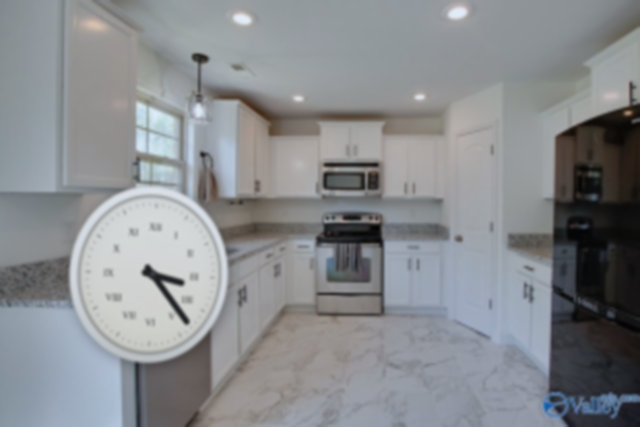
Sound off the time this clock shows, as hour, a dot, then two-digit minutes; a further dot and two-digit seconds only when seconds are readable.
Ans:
3.23
